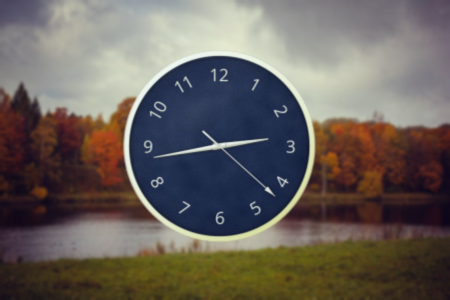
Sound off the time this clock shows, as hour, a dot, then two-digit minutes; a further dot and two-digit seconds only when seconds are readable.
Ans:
2.43.22
